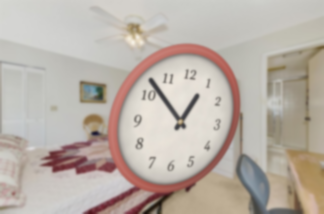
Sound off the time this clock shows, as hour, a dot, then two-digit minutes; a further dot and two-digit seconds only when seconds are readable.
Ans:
12.52
